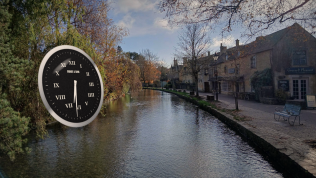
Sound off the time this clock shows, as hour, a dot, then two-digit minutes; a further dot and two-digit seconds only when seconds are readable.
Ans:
6.31
